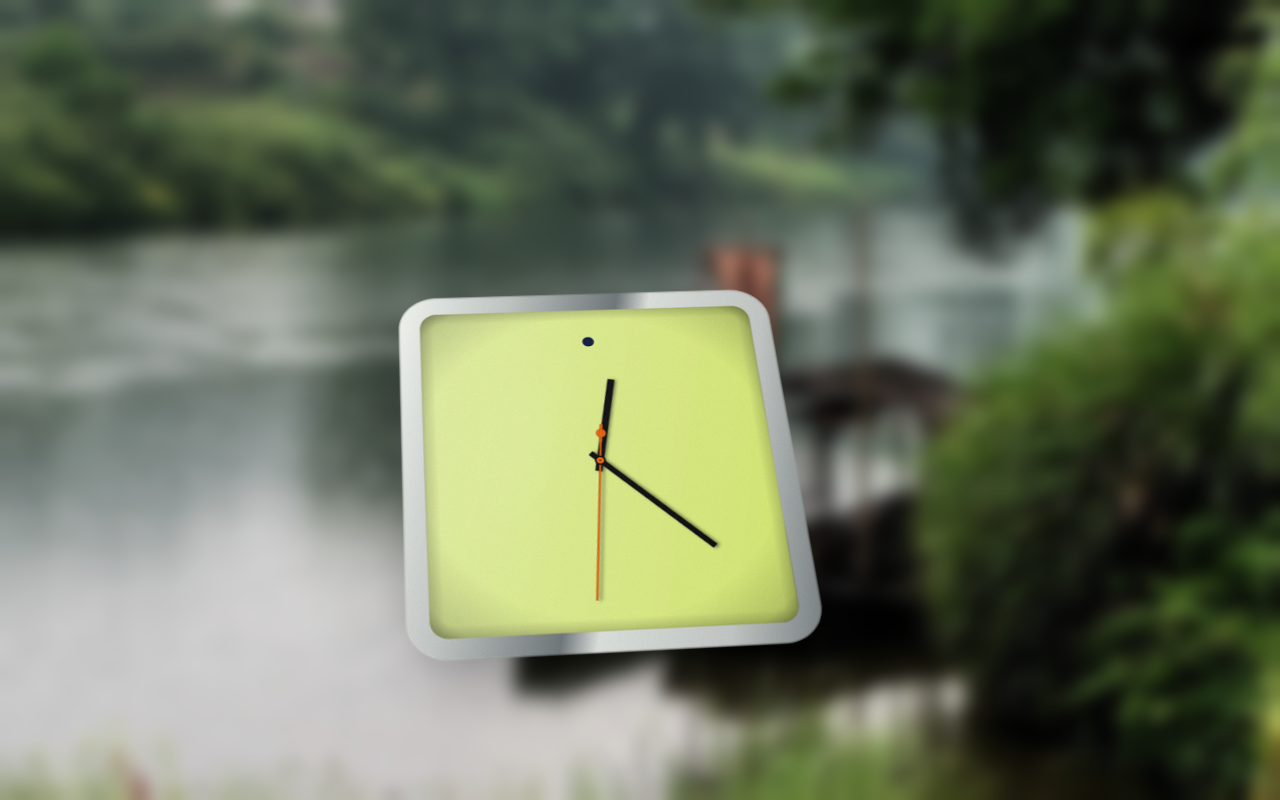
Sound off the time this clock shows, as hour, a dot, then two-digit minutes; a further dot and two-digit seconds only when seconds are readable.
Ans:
12.22.31
